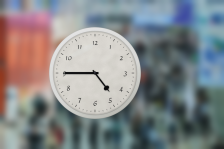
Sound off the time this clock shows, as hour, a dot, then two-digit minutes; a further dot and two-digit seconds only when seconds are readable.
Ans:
4.45
